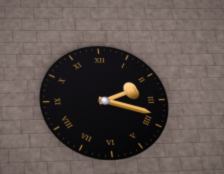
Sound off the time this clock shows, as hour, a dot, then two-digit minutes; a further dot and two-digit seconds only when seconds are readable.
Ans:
2.18
